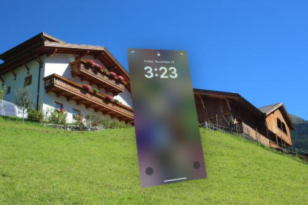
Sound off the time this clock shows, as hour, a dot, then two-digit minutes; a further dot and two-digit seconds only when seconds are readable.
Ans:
3.23
